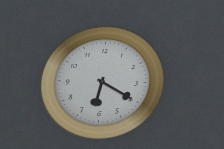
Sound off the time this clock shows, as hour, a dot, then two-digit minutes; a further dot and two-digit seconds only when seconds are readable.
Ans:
6.20
